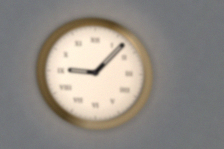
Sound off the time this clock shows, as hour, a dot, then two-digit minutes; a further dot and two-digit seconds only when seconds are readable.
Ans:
9.07
